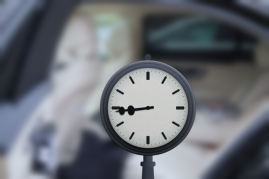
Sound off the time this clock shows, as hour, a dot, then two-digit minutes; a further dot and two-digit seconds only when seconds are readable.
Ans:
8.44
